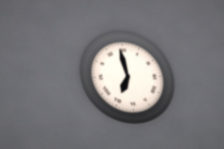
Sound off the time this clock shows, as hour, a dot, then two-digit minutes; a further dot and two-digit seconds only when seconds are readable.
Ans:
6.59
